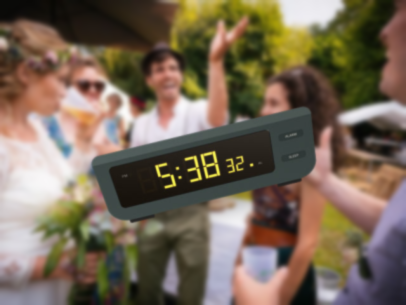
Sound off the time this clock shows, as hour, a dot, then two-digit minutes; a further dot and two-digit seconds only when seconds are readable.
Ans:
5.38.32
